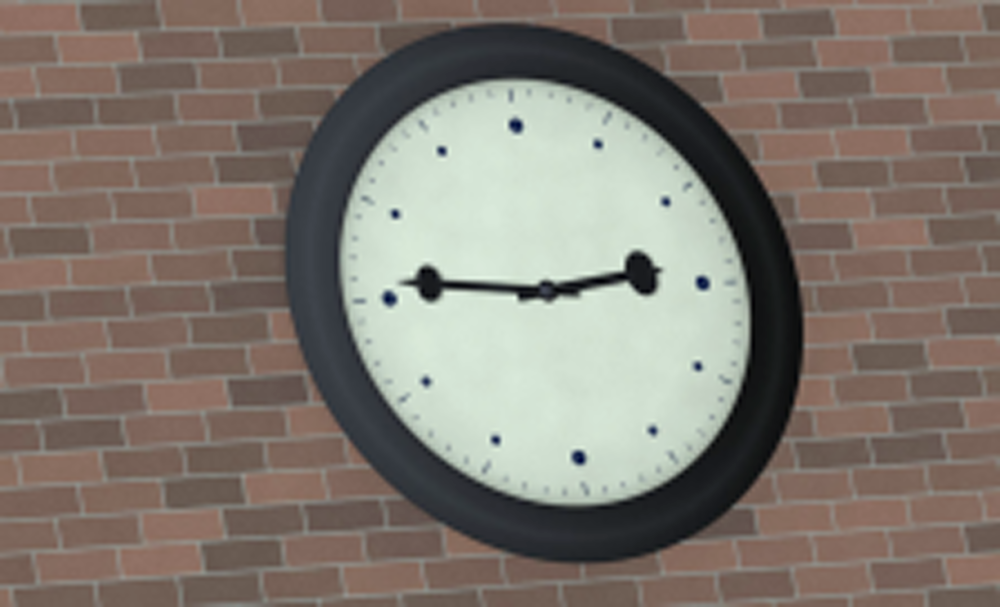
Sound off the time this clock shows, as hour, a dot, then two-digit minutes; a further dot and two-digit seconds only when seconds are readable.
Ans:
2.46
